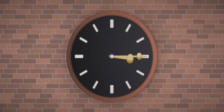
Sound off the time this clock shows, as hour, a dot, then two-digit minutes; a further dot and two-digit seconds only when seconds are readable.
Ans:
3.15
